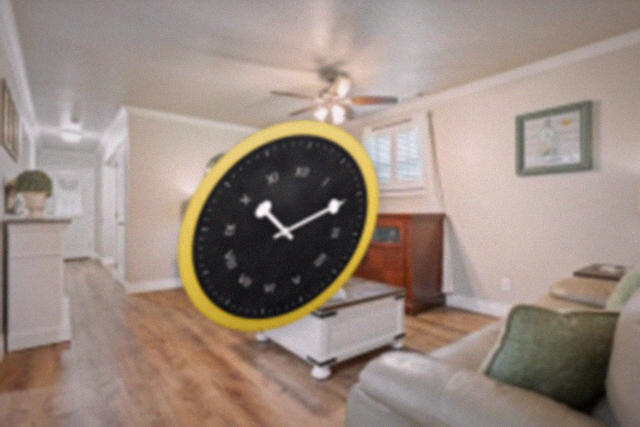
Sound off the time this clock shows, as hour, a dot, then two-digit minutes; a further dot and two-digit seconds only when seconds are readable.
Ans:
10.10
